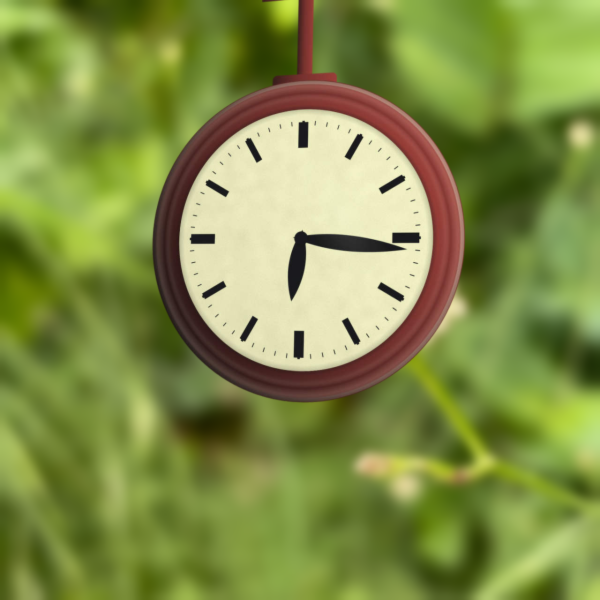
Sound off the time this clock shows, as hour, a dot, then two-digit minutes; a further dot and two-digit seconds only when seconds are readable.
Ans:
6.16
